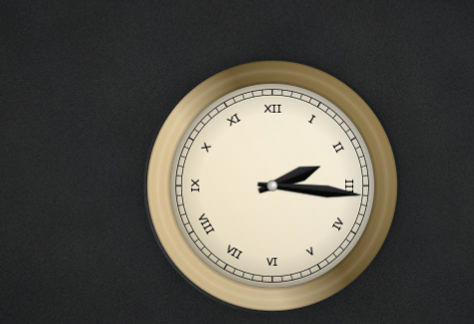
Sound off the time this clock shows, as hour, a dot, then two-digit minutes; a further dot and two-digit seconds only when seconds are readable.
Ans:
2.16
